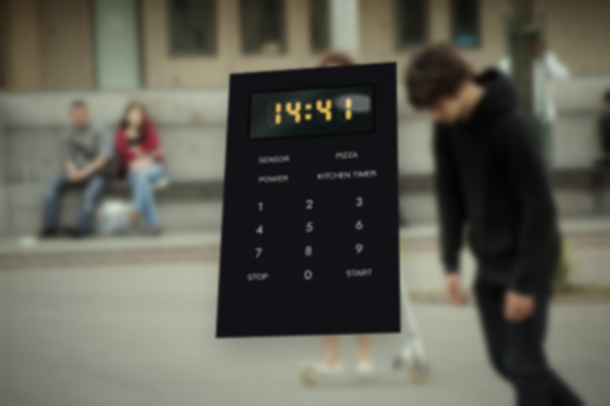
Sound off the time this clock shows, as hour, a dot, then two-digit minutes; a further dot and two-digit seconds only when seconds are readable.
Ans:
14.41
